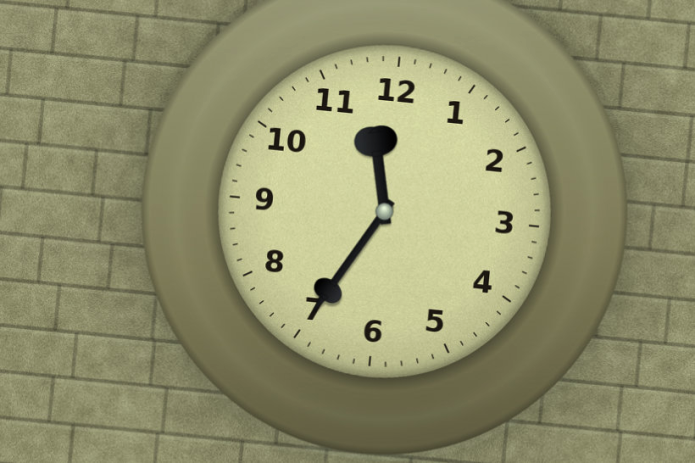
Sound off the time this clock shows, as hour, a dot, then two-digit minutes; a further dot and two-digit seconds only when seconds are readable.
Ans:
11.35
